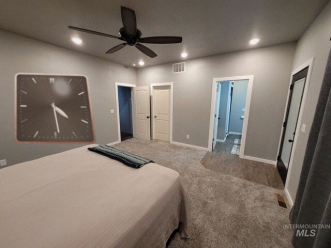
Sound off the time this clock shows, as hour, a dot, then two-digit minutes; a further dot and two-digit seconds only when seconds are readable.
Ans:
4.29
